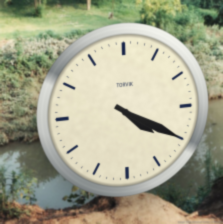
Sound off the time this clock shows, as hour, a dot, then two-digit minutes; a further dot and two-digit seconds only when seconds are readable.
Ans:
4.20
